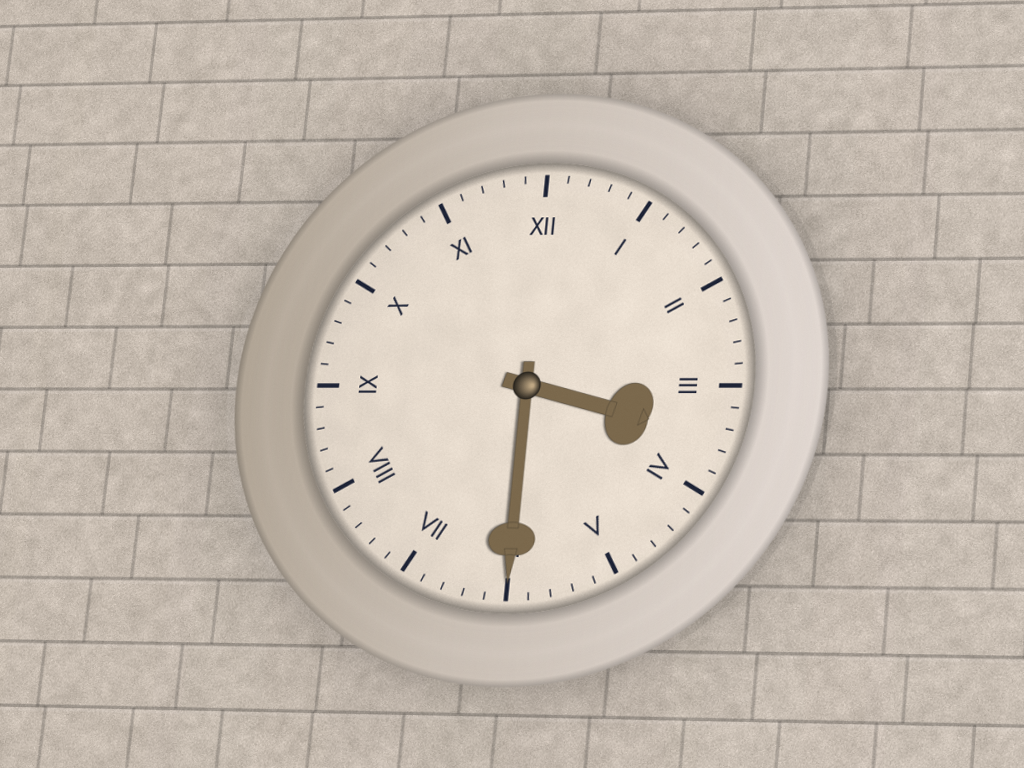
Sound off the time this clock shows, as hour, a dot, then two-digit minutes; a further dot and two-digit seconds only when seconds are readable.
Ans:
3.30
